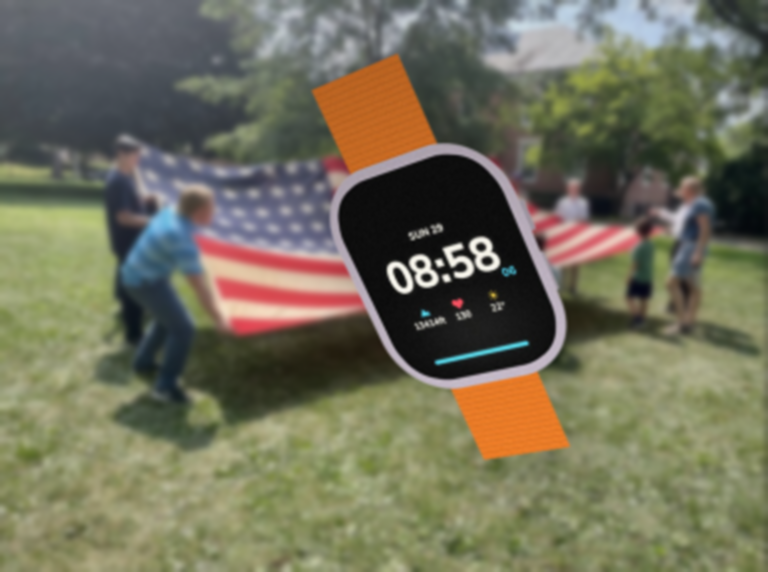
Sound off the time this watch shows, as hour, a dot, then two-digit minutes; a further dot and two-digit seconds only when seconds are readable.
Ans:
8.58
